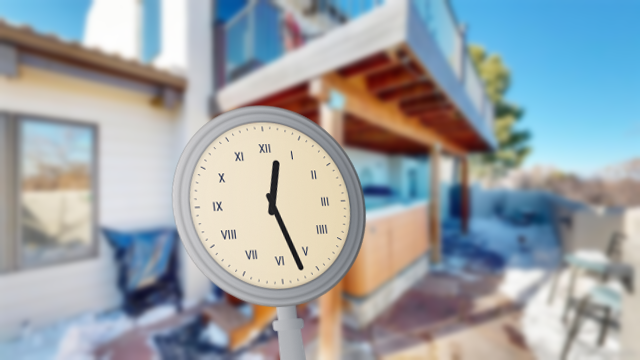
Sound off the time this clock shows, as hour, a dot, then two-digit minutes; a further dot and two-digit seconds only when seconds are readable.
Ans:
12.27
